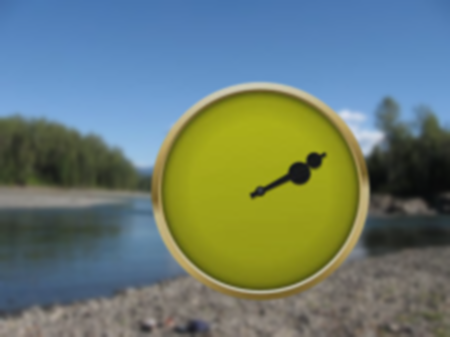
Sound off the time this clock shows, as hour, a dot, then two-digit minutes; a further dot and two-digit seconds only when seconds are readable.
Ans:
2.10
